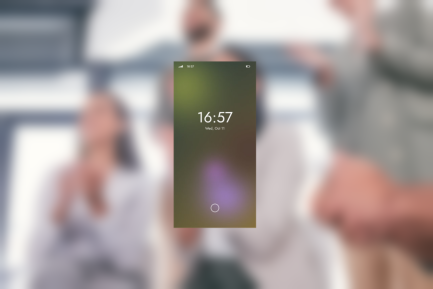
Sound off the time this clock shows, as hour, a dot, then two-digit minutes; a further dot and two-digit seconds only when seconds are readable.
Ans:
16.57
